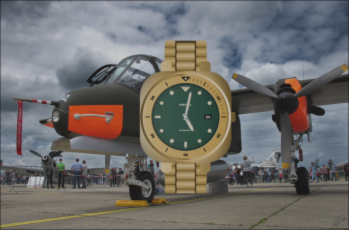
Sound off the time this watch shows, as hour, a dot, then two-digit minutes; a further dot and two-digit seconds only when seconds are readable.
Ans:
5.02
